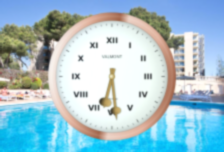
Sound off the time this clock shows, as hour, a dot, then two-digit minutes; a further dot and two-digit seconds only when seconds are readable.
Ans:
6.29
